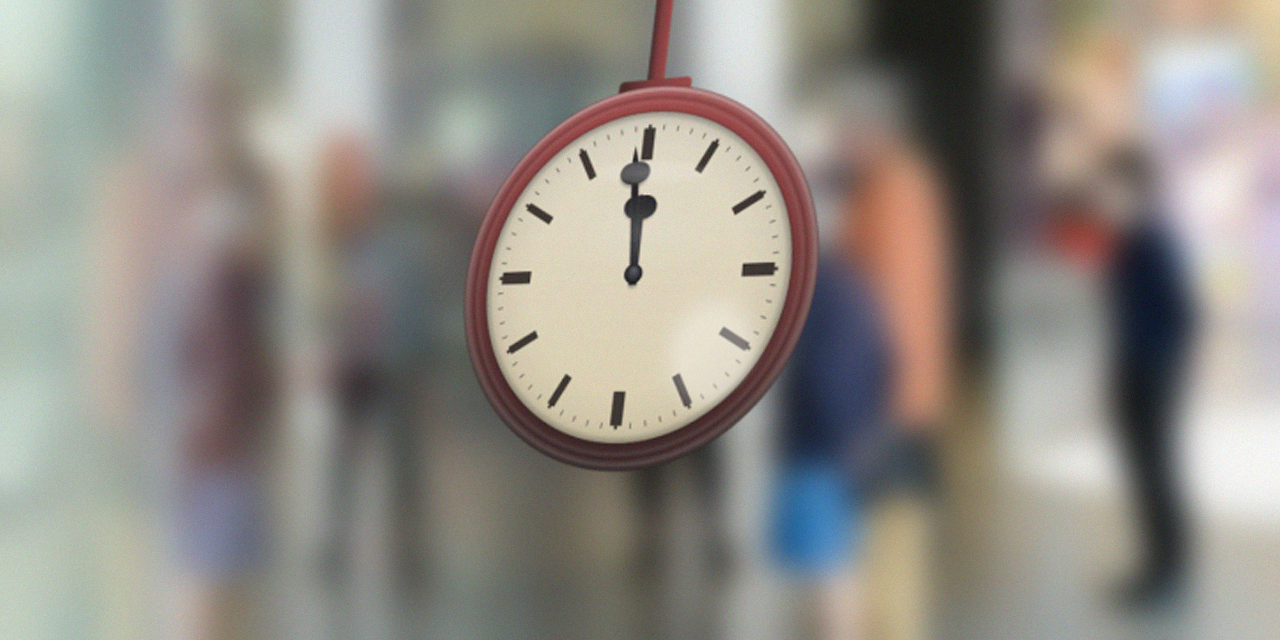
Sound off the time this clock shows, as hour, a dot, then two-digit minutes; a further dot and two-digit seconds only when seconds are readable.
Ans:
11.59
